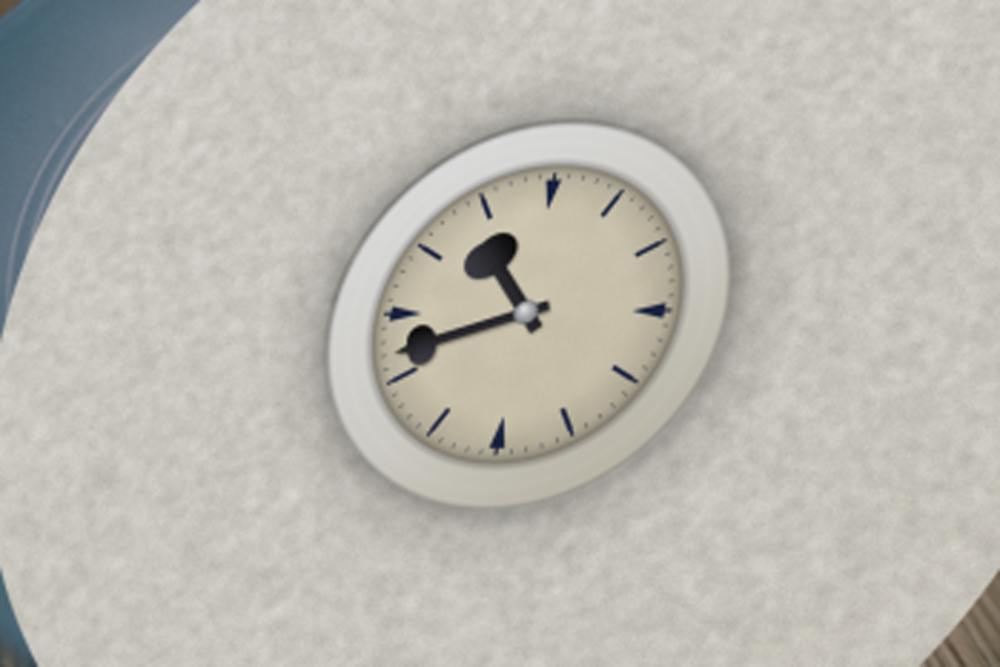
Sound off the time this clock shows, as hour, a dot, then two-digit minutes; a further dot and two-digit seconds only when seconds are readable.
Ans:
10.42
